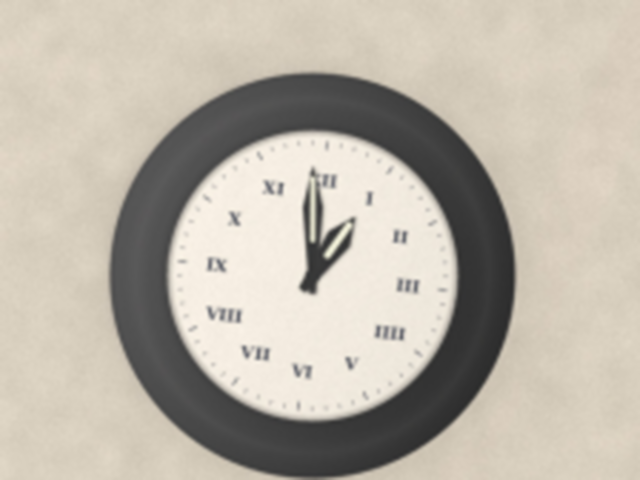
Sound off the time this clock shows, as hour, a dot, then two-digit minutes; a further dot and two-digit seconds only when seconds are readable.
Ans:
12.59
